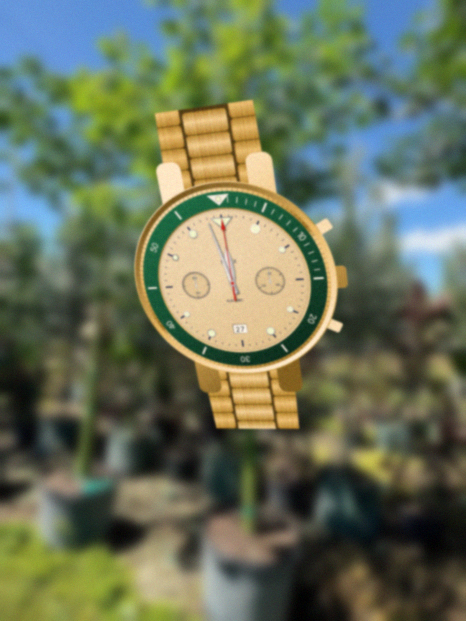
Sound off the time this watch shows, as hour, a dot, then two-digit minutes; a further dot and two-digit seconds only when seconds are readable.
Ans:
11.58
